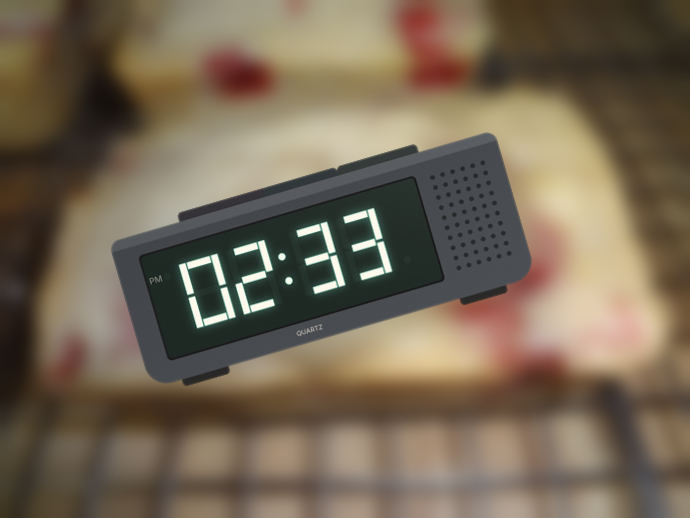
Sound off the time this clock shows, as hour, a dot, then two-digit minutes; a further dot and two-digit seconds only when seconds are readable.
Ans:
2.33
